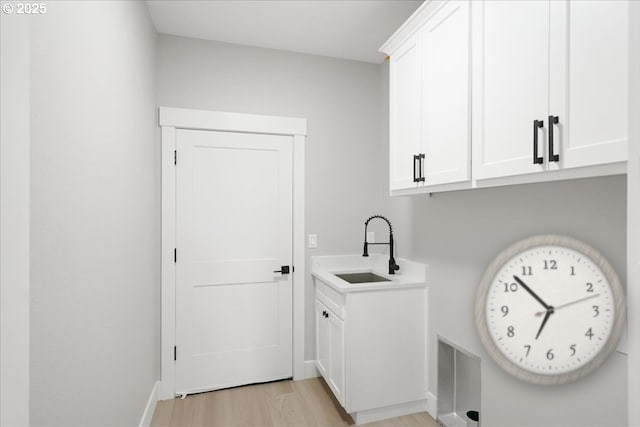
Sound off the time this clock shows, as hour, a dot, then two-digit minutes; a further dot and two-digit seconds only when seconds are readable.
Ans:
6.52.12
